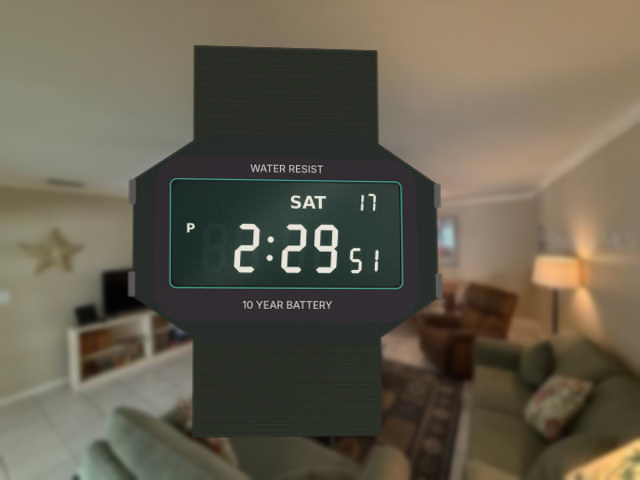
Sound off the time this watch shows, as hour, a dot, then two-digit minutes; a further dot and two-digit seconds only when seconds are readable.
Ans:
2.29.51
